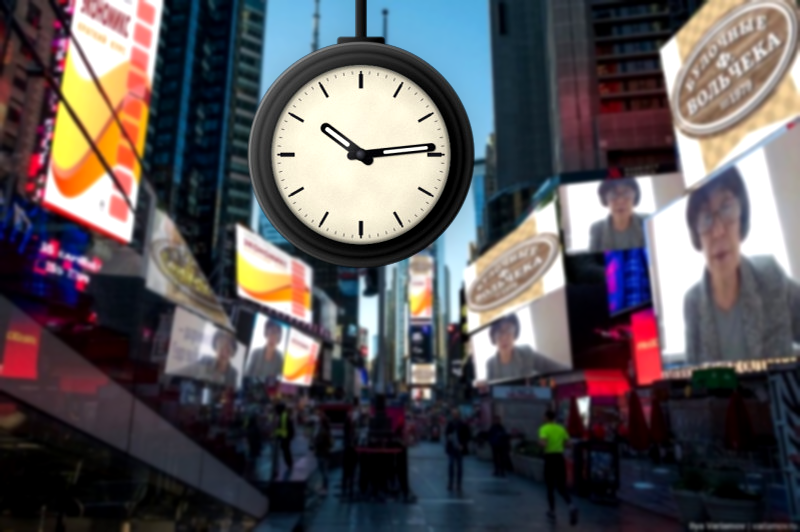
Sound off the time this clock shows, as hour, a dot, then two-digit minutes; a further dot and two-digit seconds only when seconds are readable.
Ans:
10.14
